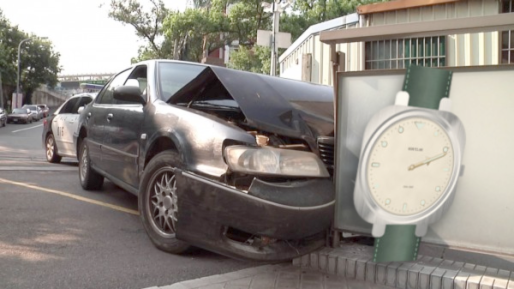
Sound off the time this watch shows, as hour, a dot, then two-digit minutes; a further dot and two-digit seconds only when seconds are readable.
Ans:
2.11
